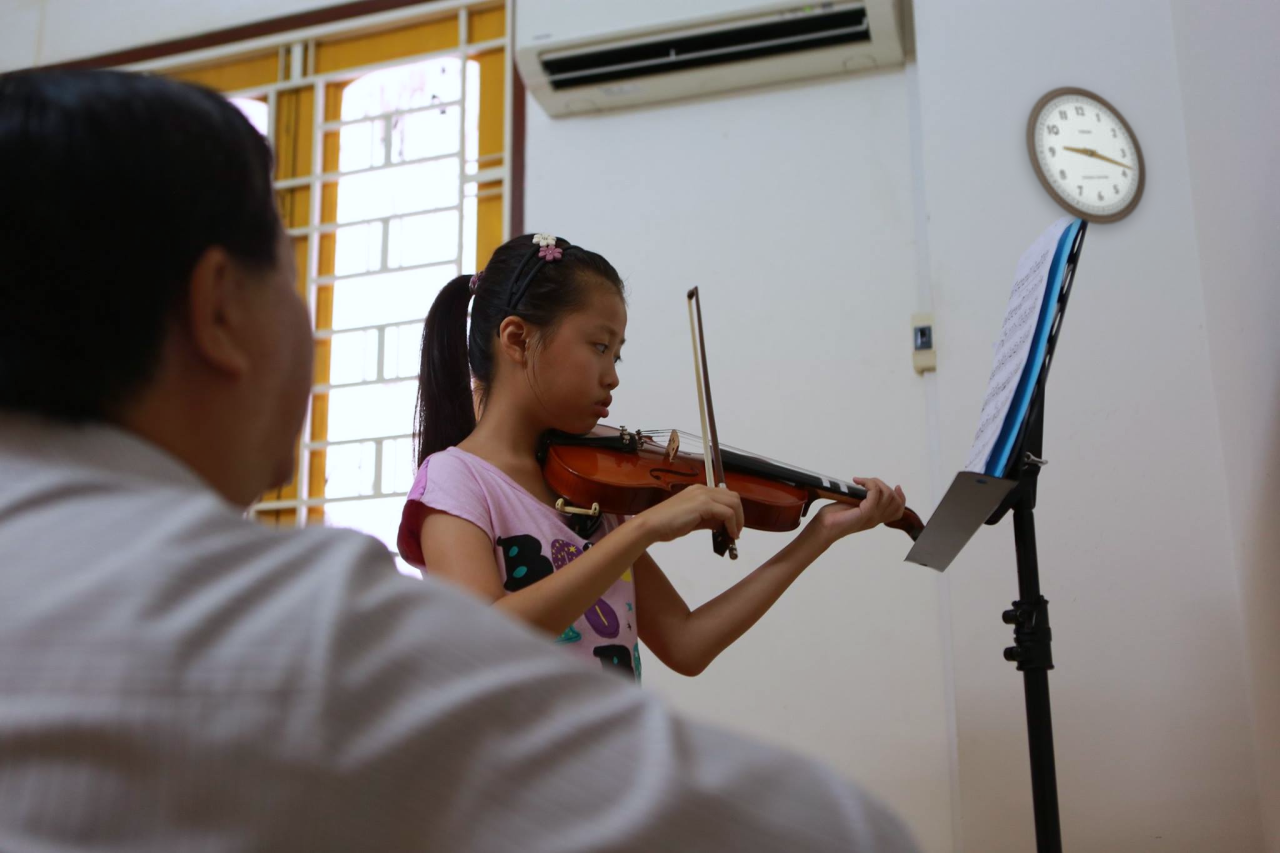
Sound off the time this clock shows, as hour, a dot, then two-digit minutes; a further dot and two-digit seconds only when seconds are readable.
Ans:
9.18
